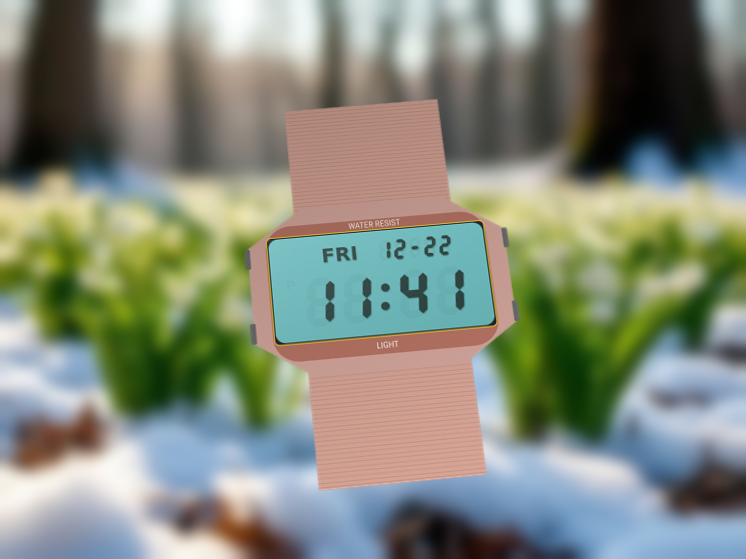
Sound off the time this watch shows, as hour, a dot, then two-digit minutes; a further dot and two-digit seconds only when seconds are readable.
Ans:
11.41
